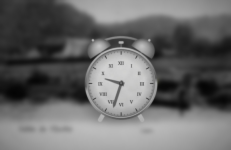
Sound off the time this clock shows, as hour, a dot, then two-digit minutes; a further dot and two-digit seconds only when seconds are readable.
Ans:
9.33
